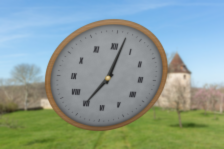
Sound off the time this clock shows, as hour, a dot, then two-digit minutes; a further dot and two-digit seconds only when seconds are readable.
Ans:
7.02
